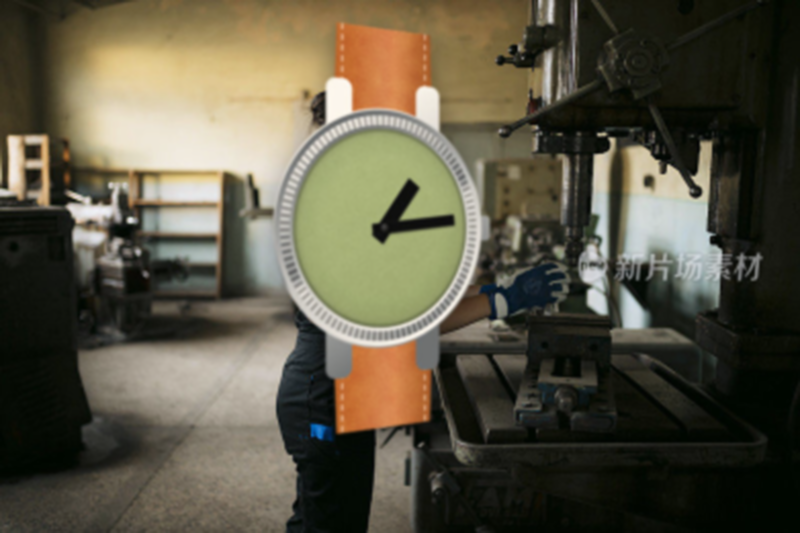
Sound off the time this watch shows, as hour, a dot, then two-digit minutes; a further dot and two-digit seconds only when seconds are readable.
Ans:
1.14
